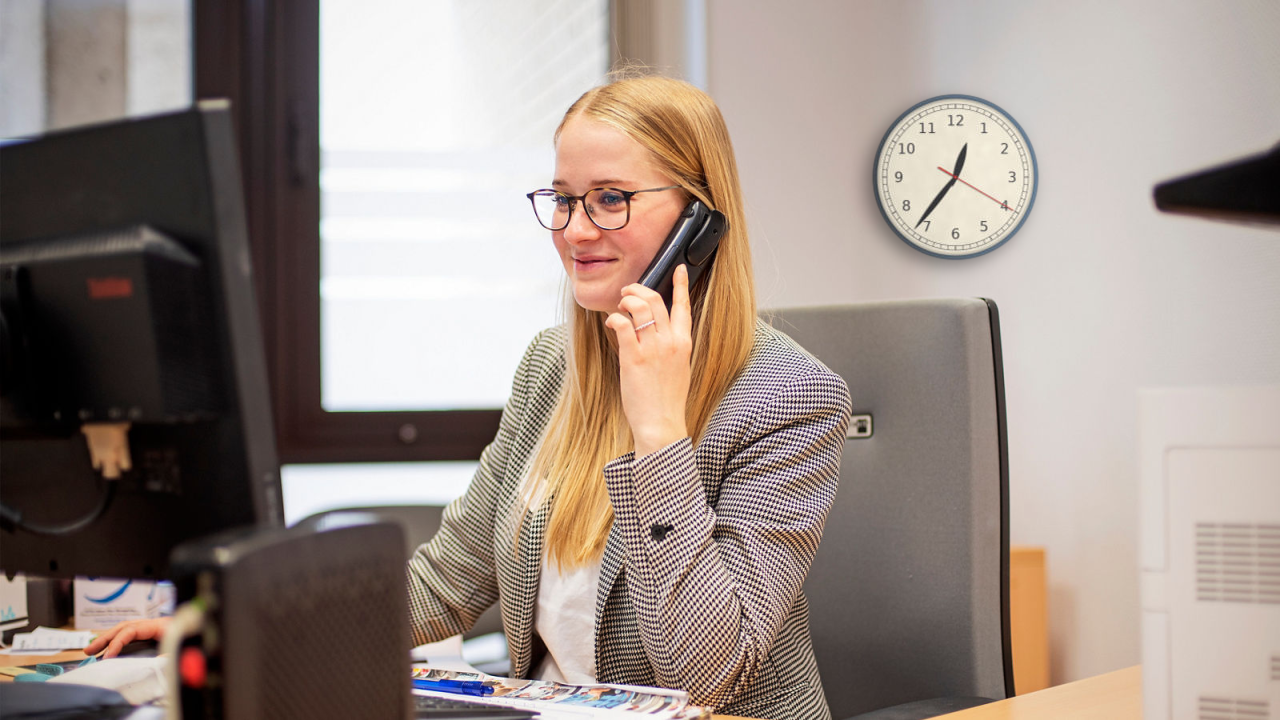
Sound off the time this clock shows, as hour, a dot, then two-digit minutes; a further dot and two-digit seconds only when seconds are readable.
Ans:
12.36.20
